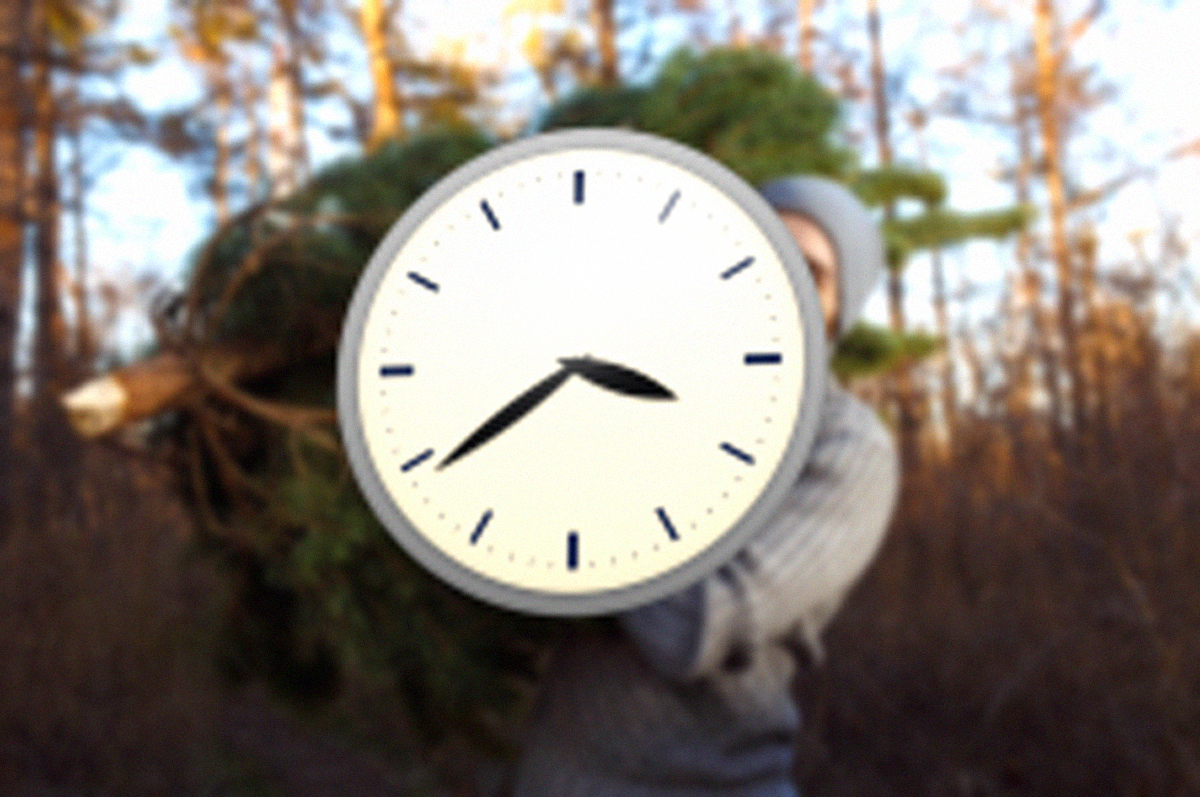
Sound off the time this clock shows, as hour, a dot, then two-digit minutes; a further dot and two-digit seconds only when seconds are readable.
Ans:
3.39
